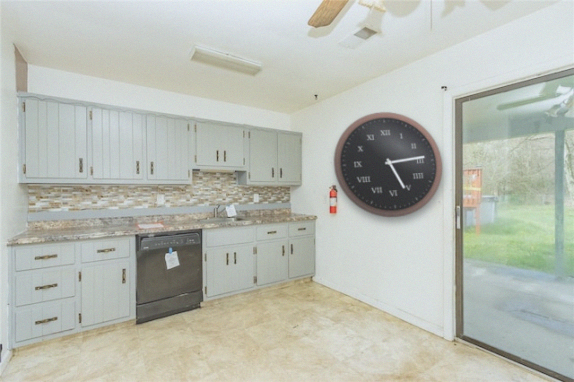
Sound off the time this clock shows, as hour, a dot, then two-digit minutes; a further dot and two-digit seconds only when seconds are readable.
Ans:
5.14
